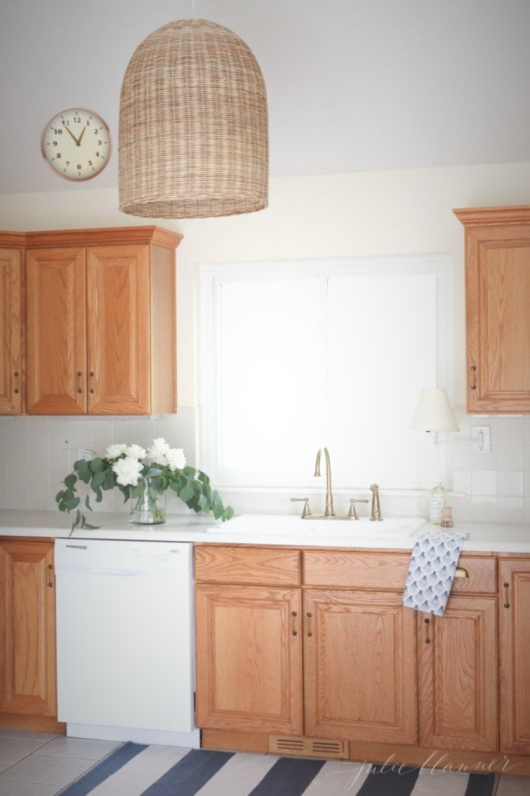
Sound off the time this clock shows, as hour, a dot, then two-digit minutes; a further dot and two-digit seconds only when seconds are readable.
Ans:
12.54
